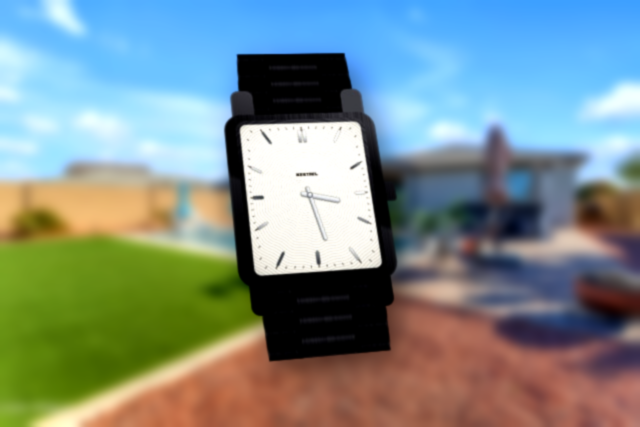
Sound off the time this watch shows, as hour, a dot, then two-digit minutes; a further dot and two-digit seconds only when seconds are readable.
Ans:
3.28
